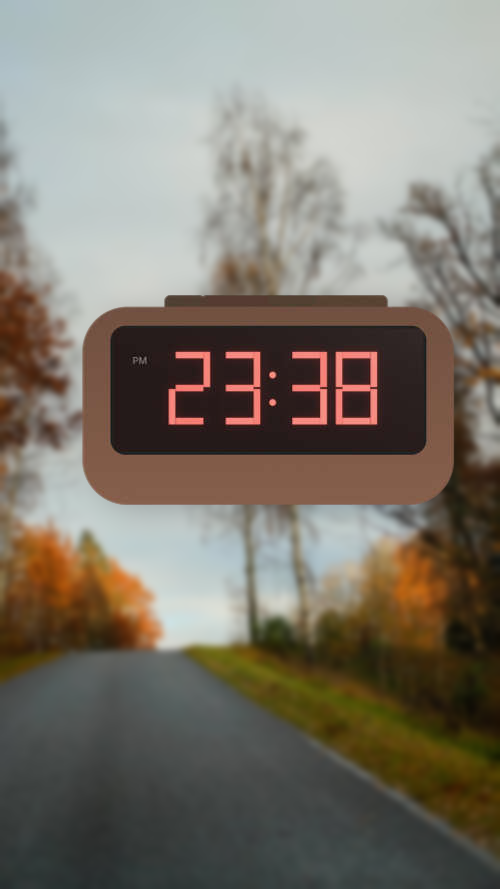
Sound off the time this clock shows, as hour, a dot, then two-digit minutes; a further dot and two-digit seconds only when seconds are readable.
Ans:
23.38
